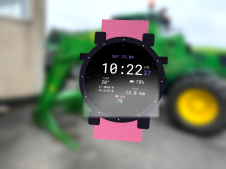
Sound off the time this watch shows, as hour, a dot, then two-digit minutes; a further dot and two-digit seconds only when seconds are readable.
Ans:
10.22
